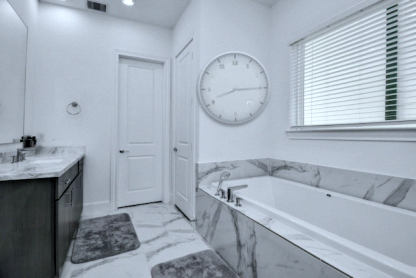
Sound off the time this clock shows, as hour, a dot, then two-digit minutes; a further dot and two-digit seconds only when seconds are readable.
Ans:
8.15
